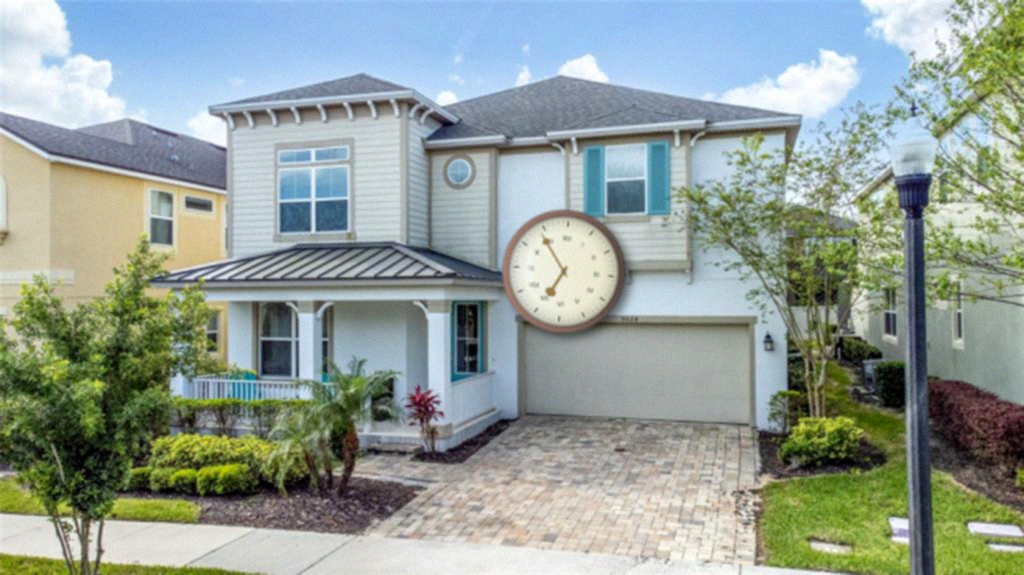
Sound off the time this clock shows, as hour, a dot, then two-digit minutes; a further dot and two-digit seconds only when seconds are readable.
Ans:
6.54
